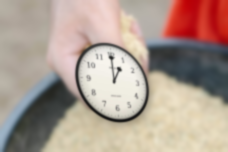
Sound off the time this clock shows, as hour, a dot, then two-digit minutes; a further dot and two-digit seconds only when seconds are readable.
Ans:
1.00
